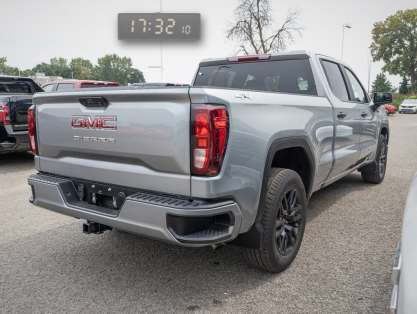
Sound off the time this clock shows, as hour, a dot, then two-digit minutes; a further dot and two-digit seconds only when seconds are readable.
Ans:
17.32.10
